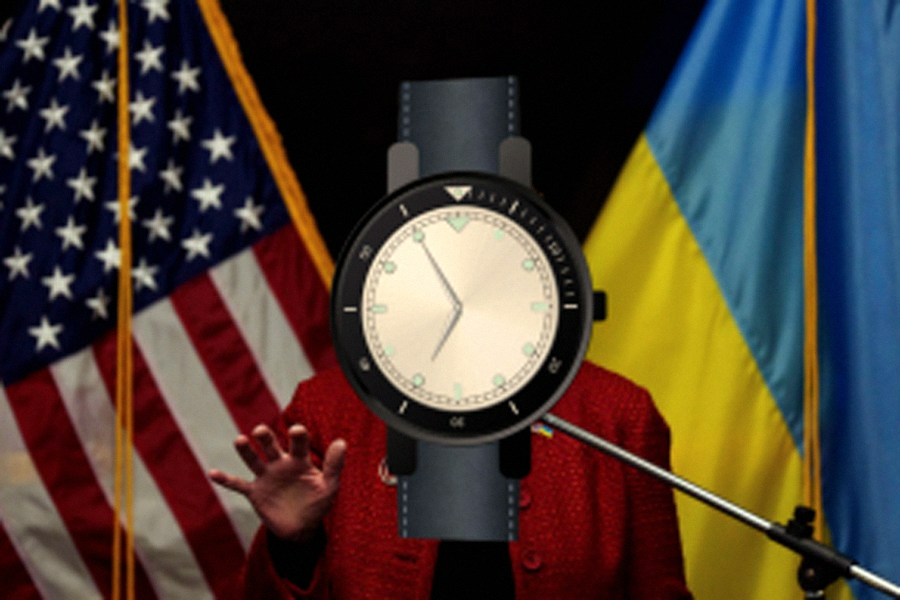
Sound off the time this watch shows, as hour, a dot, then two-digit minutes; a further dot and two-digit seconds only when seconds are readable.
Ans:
6.55
